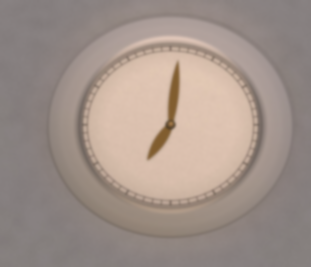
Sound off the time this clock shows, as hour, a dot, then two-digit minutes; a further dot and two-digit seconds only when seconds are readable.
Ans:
7.01
